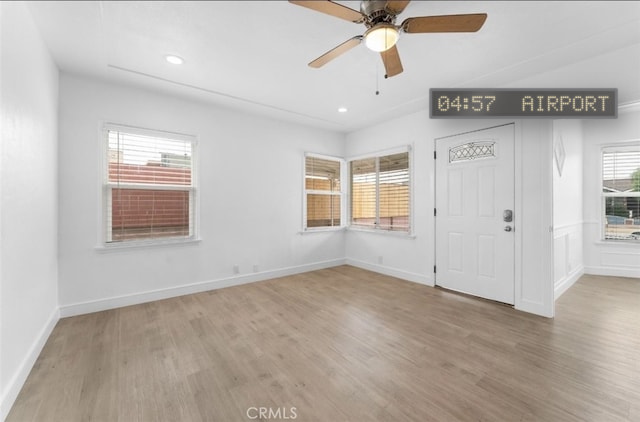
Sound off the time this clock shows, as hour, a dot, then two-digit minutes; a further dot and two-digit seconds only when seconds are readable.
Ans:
4.57
